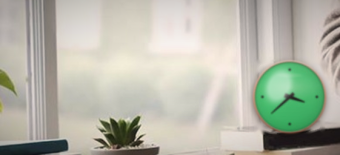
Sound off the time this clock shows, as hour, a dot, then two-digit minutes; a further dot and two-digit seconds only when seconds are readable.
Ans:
3.38
